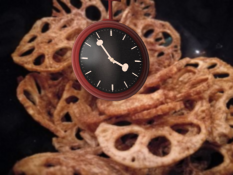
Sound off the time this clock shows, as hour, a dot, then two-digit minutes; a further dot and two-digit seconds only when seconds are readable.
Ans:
3.54
